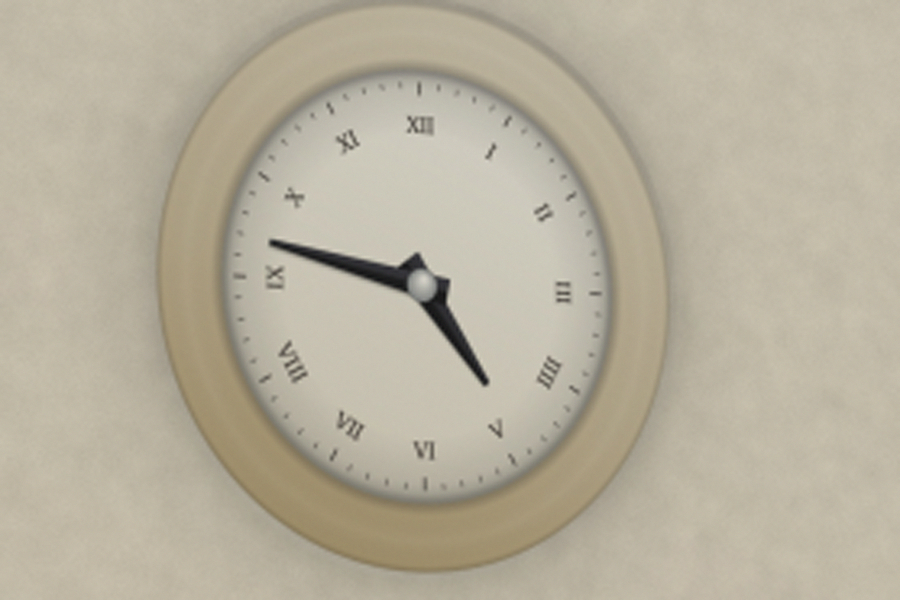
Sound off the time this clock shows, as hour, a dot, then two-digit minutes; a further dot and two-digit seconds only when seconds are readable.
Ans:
4.47
